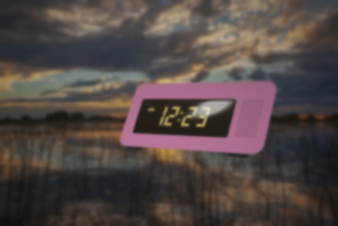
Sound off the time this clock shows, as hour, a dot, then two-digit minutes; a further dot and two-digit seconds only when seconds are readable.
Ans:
12.23
